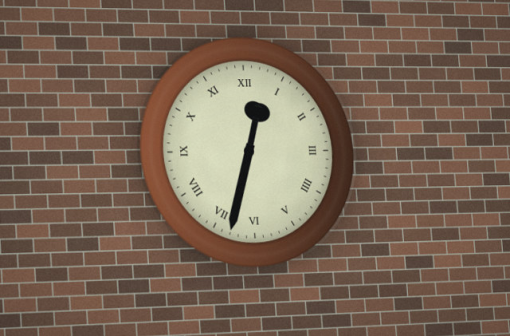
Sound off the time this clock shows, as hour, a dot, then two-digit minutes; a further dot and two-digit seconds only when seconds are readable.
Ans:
12.33
